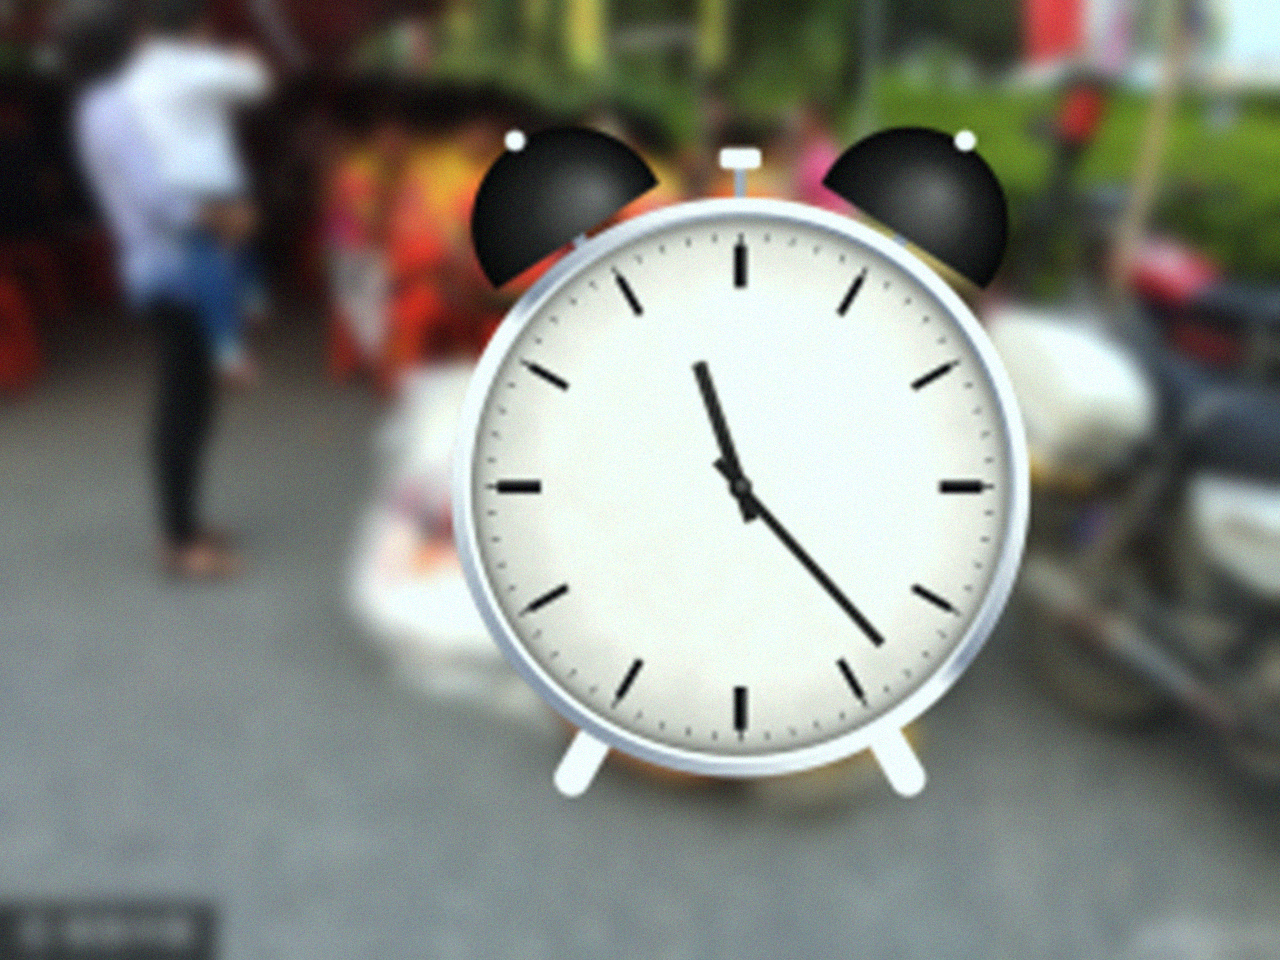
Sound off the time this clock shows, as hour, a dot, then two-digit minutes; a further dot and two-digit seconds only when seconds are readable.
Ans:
11.23
